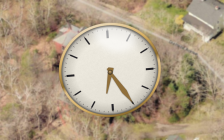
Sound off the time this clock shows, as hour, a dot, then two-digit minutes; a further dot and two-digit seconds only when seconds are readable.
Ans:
6.25
